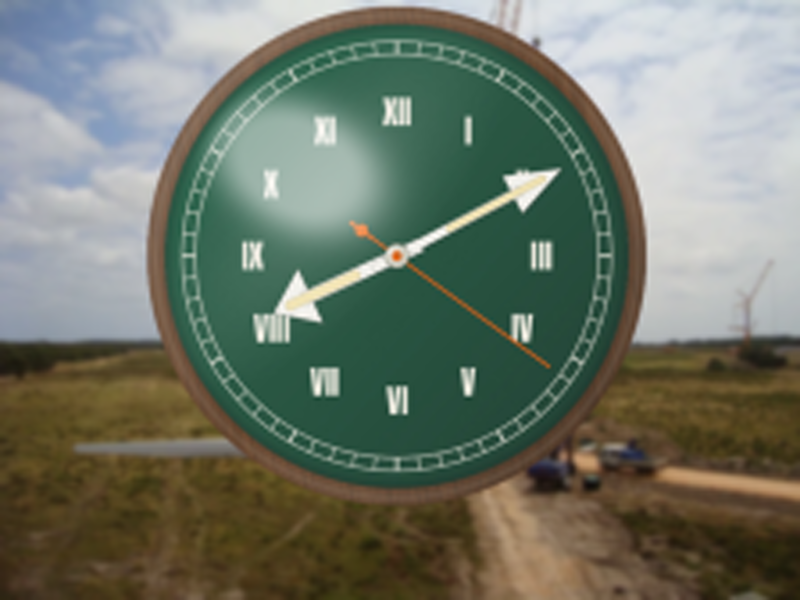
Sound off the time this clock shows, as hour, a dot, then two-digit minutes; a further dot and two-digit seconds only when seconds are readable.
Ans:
8.10.21
